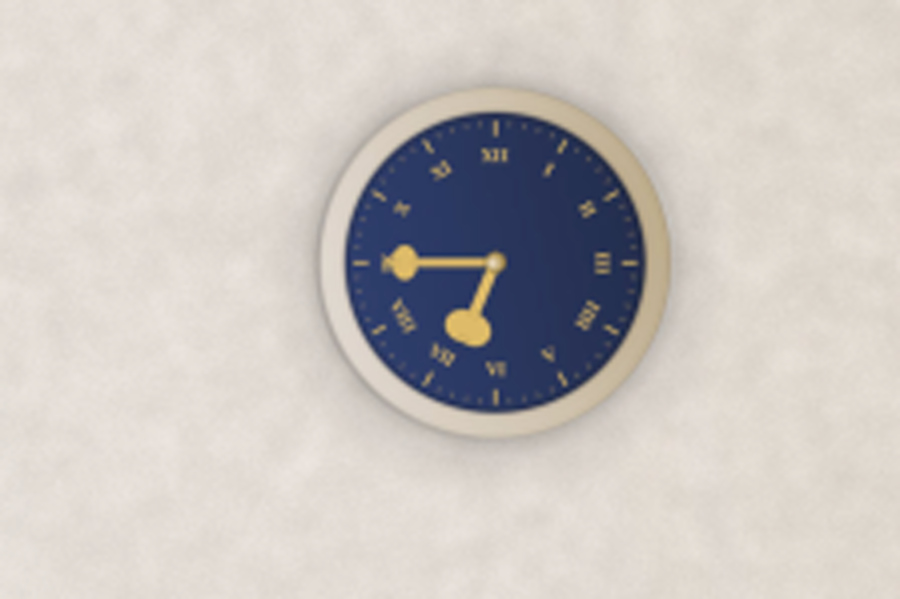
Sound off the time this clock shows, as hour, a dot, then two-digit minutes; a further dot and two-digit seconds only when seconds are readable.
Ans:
6.45
